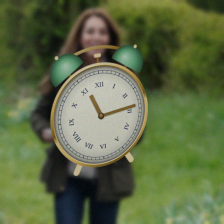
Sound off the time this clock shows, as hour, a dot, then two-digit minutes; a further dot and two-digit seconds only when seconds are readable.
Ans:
11.14
